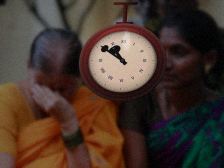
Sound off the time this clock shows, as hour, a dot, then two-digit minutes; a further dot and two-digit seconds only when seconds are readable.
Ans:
10.51
